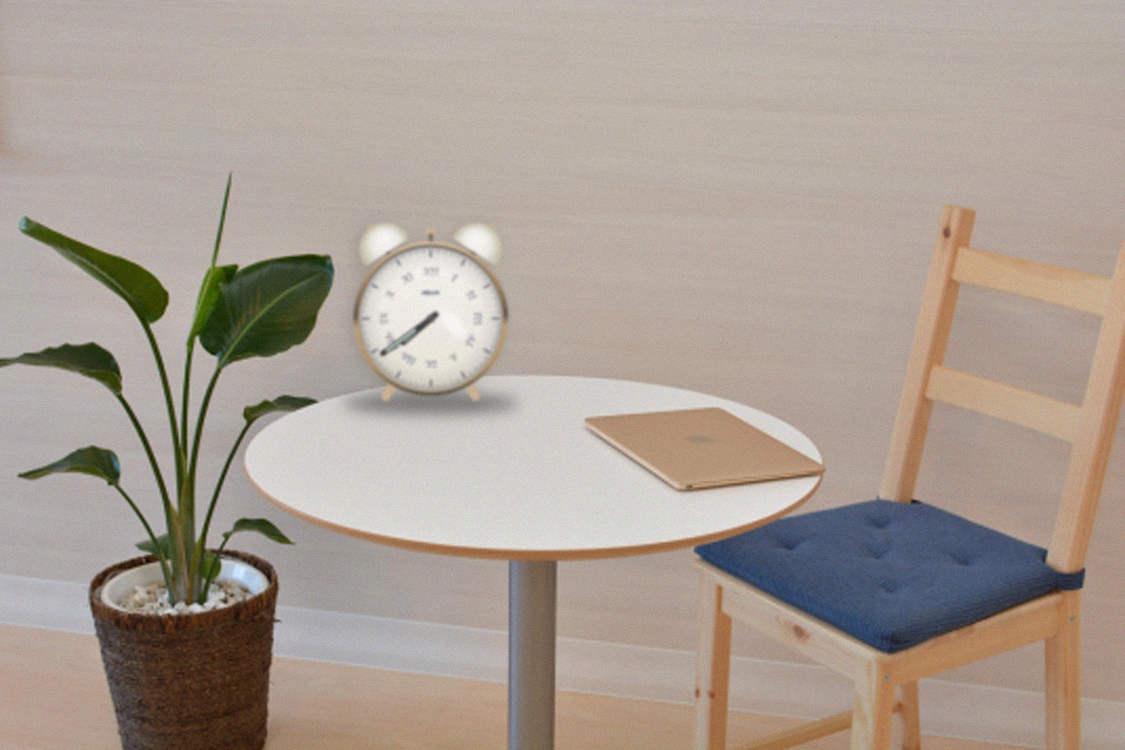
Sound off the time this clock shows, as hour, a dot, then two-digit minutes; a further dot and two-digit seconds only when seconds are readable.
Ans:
7.39
